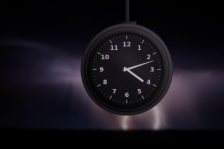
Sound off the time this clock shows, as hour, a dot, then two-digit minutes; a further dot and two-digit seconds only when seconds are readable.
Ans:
4.12
